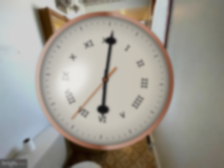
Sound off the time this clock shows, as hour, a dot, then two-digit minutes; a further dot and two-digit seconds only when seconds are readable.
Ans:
6.00.36
